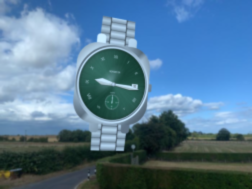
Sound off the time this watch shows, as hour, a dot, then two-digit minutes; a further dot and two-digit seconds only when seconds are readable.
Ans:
9.16
